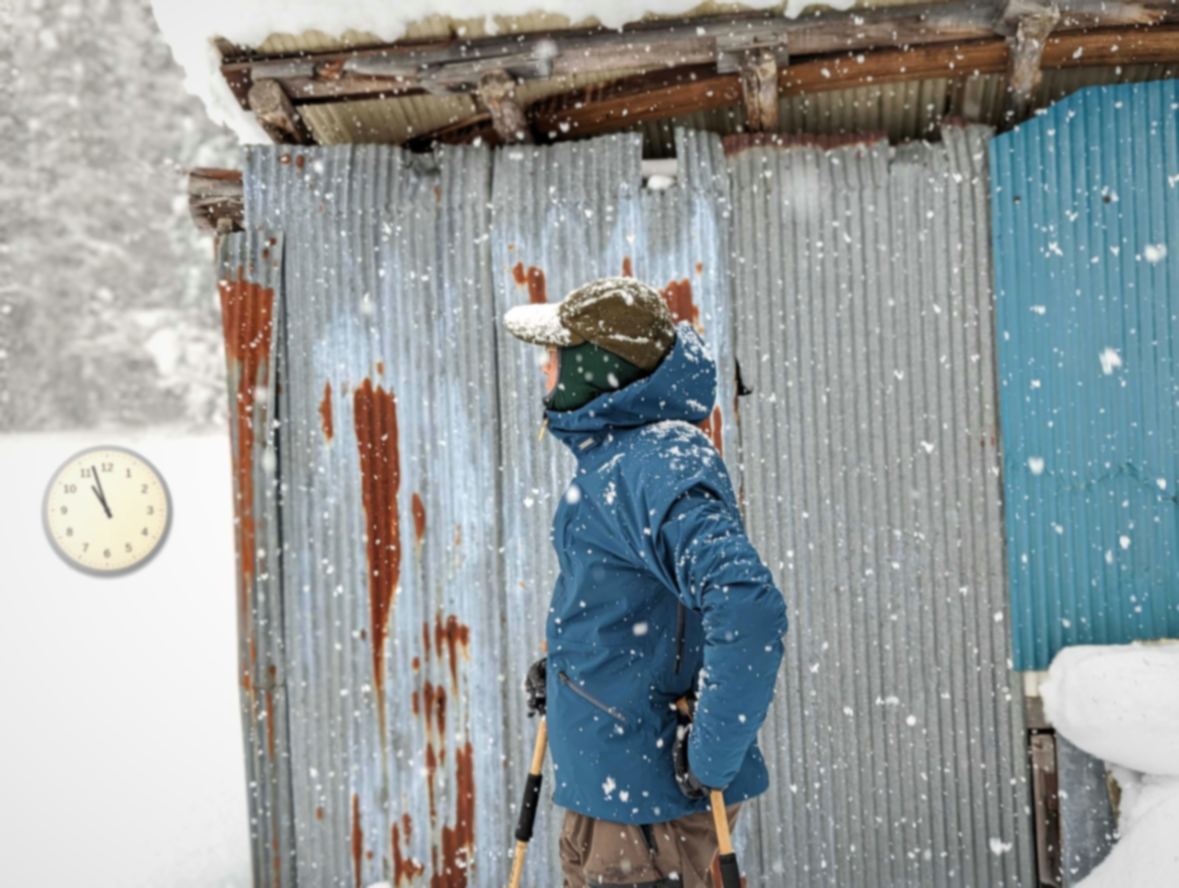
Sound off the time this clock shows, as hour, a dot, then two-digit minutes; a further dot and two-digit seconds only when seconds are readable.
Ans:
10.57
